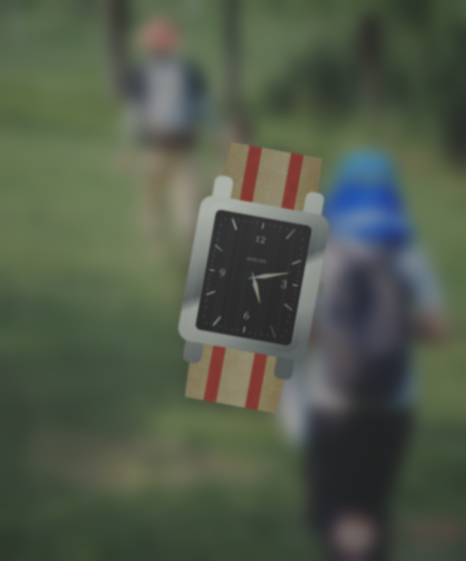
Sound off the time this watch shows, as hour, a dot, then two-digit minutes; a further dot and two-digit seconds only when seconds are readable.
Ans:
5.12
